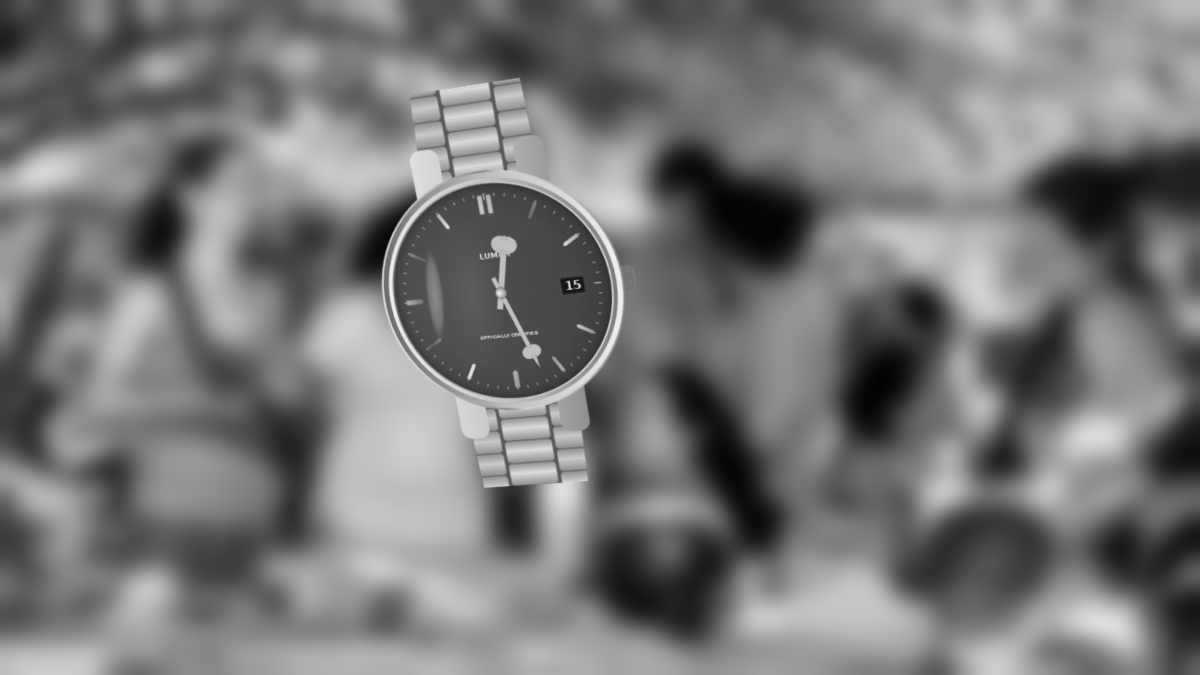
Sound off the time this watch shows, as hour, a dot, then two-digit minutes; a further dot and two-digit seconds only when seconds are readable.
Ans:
12.27
